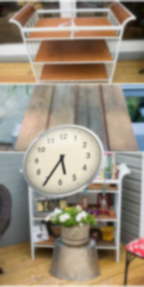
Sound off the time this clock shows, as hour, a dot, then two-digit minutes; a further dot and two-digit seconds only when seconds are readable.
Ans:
5.35
